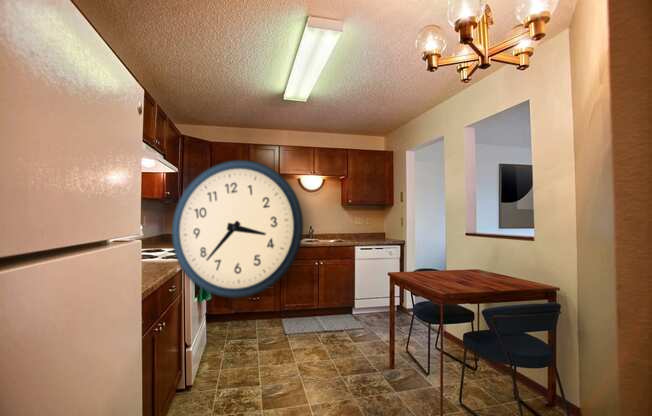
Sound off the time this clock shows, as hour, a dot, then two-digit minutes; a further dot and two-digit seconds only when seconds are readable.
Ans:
3.38
